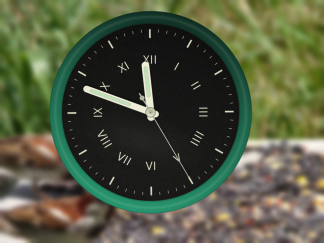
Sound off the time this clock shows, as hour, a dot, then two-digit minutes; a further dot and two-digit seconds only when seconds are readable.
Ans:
11.48.25
